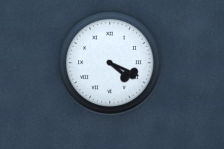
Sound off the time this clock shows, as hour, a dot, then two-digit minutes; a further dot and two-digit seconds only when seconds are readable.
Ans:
4.19
